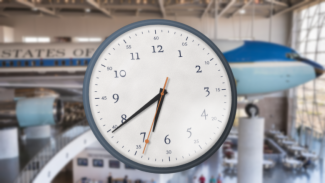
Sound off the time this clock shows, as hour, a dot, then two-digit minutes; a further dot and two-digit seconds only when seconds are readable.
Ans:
6.39.34
